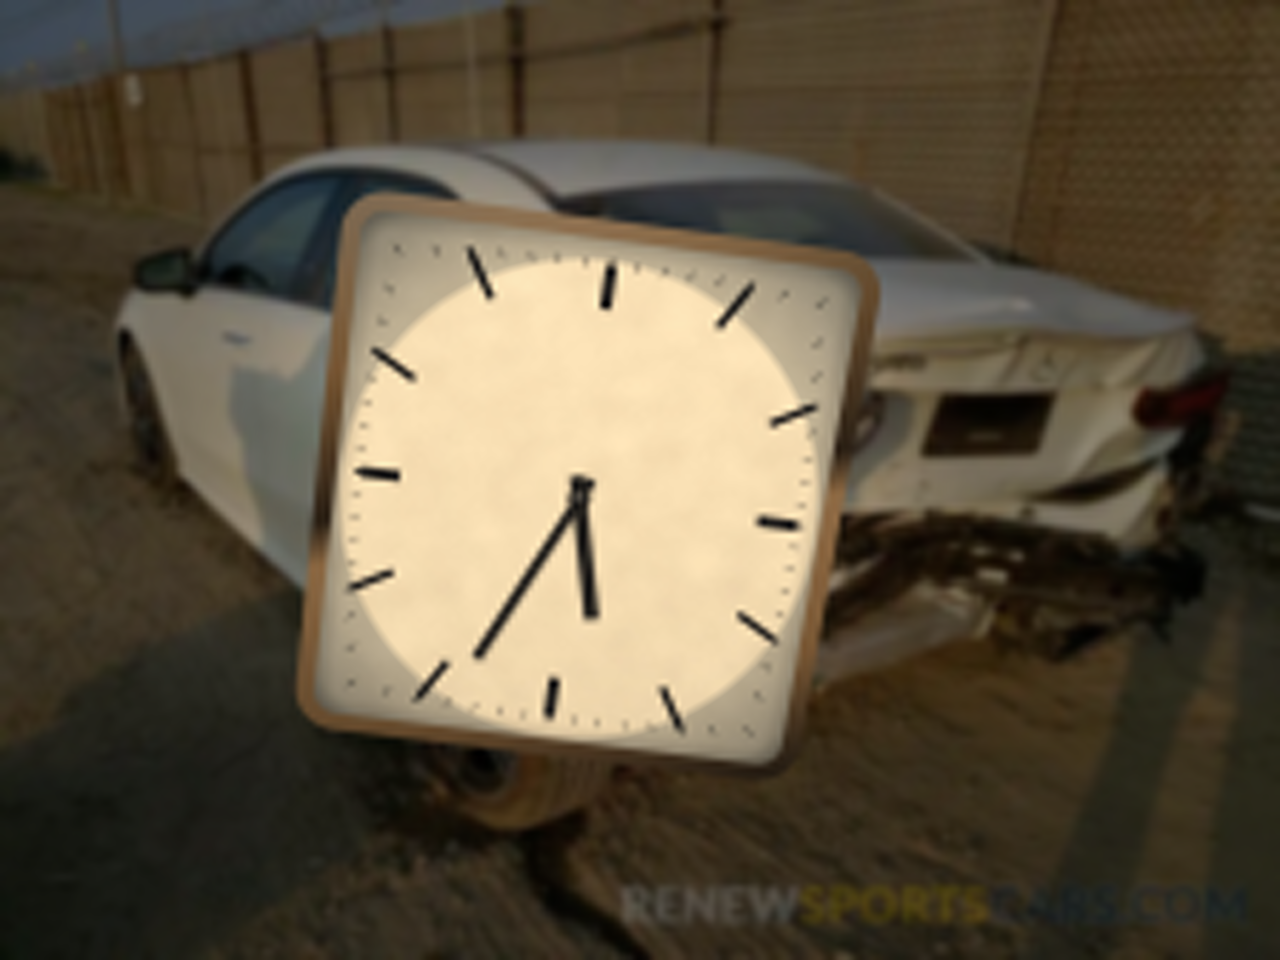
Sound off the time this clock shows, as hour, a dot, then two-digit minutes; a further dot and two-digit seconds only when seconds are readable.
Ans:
5.34
